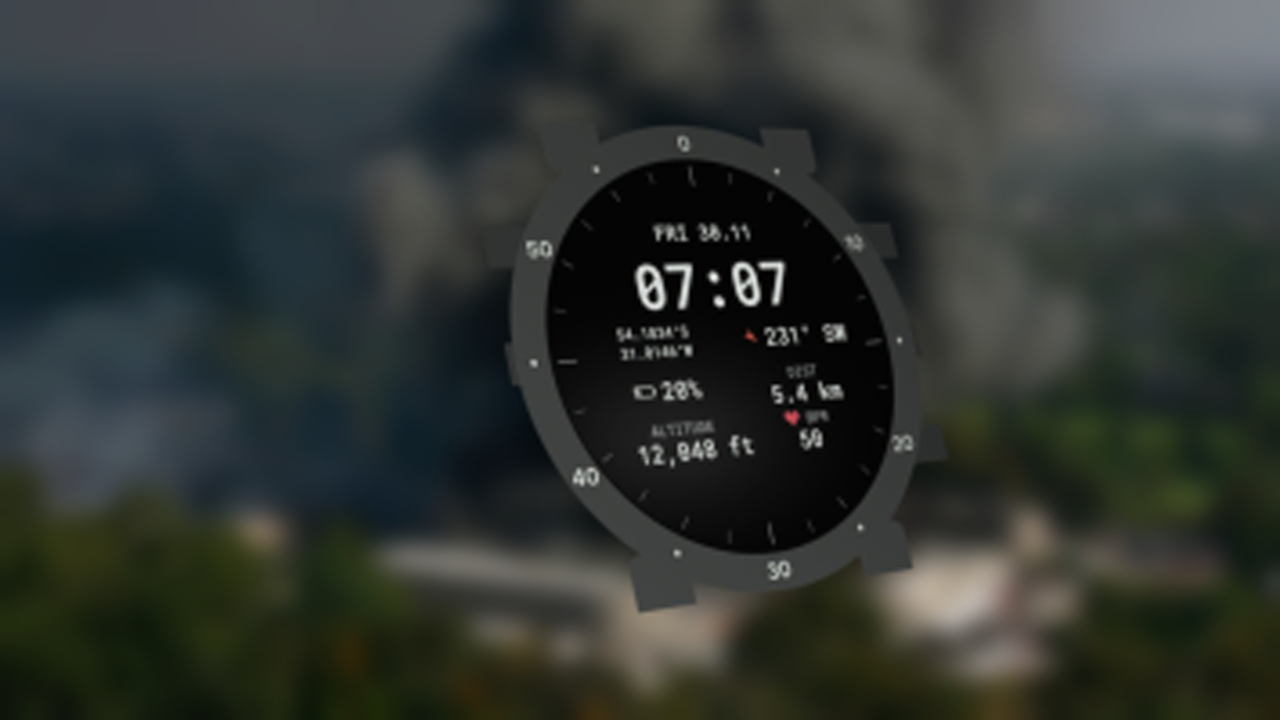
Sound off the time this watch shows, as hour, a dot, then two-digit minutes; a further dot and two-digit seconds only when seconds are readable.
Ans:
7.07
